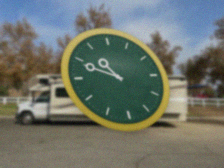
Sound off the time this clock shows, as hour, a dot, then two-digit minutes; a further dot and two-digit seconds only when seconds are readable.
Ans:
10.49
